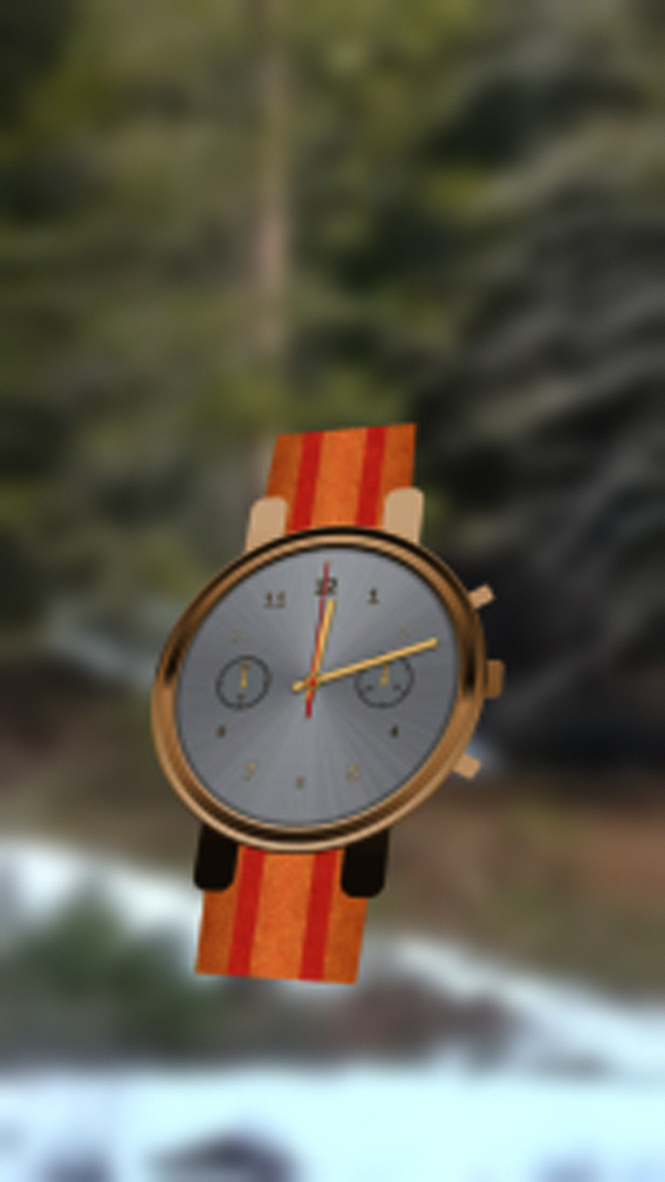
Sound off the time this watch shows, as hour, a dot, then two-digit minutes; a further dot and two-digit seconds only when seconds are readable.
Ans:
12.12
